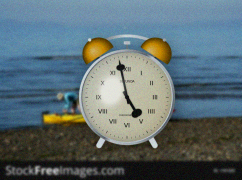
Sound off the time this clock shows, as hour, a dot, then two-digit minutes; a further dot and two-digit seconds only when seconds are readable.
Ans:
4.58
